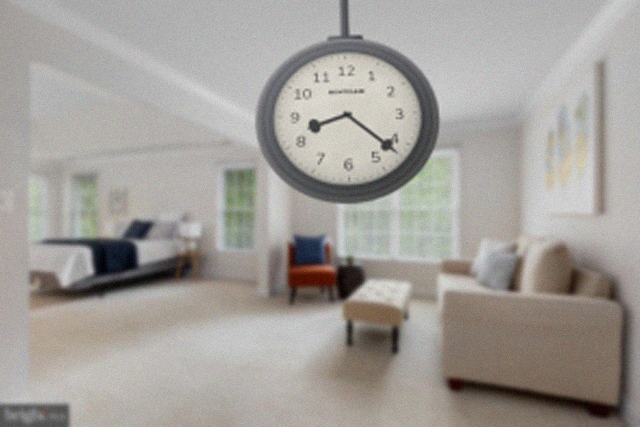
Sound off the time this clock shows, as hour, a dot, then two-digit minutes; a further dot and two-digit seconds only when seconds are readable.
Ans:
8.22
